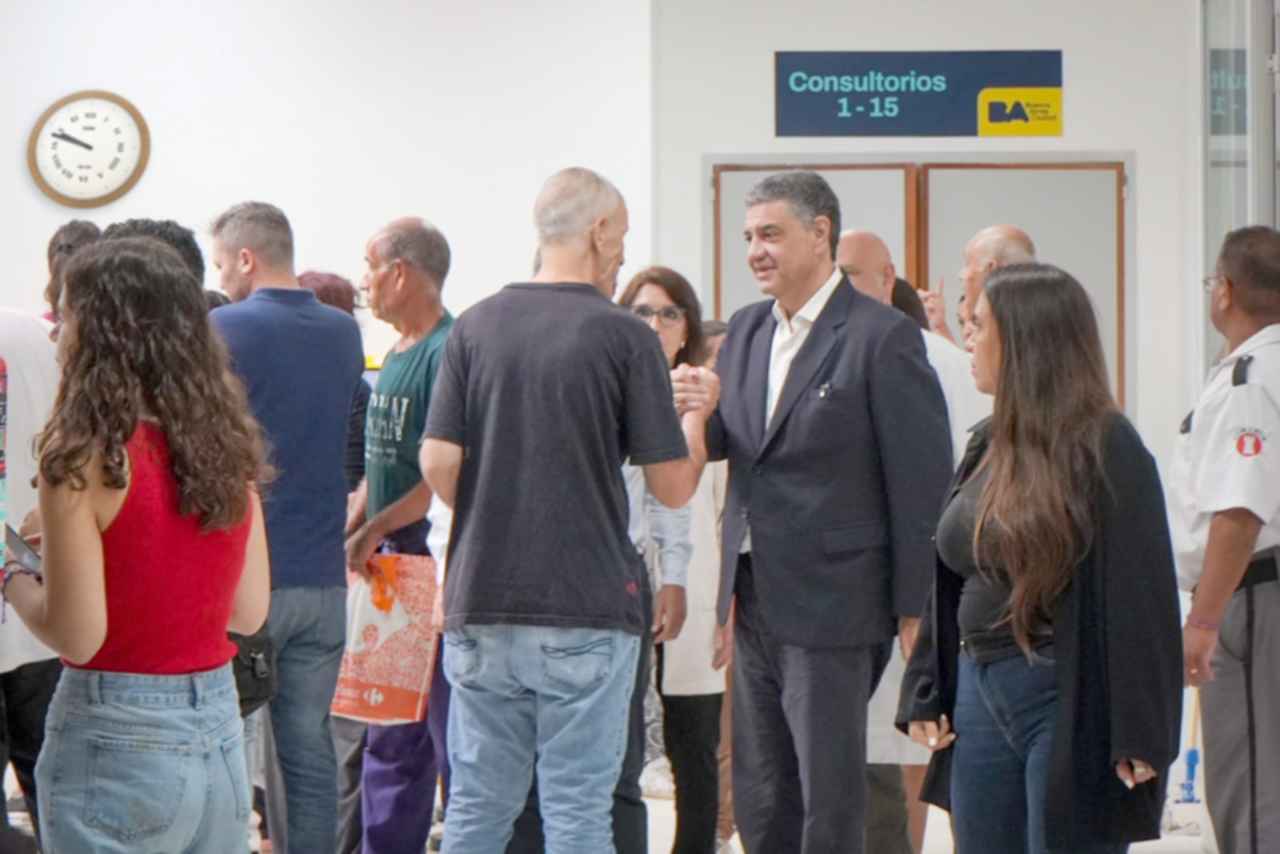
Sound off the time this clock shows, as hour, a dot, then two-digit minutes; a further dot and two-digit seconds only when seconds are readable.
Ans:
9.48
